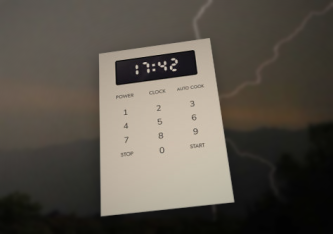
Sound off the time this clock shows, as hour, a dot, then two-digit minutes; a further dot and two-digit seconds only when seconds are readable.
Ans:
17.42
